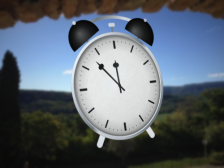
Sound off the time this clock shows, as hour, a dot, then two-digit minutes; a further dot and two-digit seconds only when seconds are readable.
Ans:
11.53
